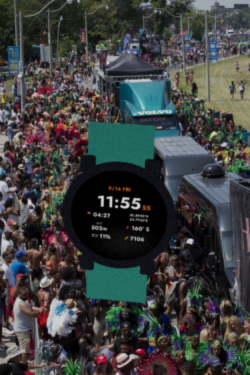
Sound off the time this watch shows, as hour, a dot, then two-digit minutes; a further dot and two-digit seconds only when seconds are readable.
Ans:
11.55
